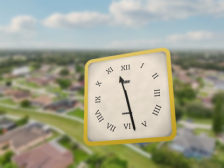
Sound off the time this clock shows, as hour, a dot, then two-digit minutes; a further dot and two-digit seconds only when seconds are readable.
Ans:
11.28
